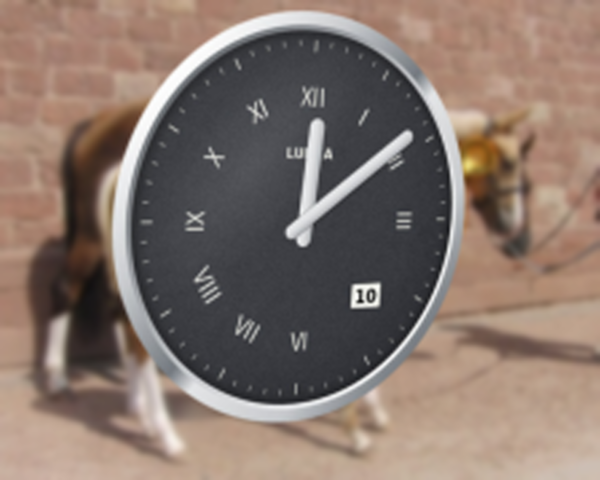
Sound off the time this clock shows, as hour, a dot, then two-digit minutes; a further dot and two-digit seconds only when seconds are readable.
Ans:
12.09
